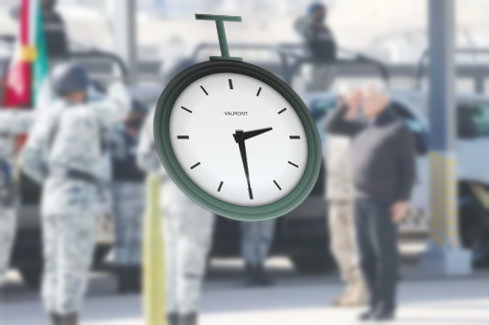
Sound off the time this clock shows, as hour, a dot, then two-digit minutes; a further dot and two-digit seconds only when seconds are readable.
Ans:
2.30
